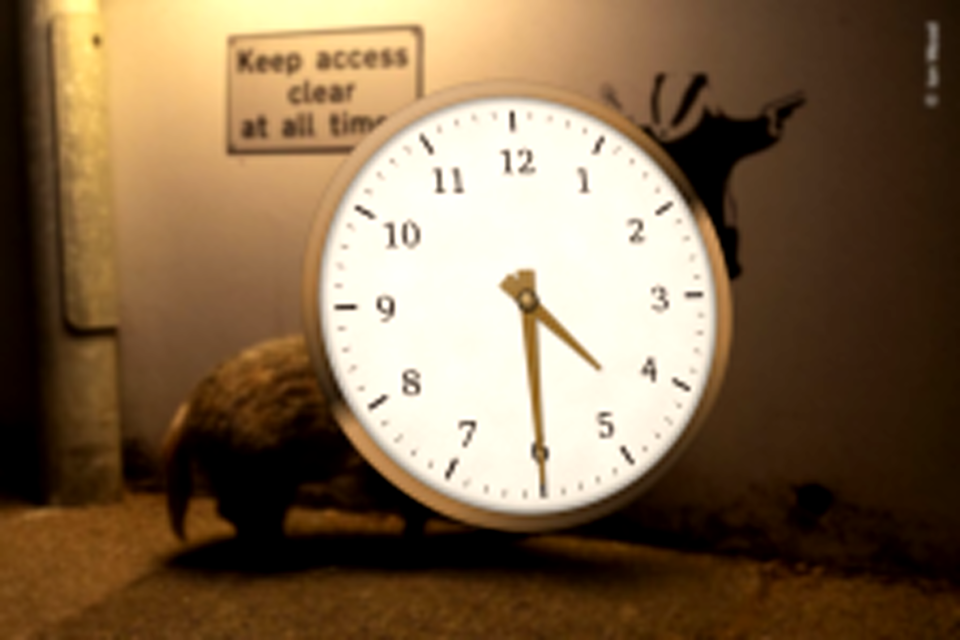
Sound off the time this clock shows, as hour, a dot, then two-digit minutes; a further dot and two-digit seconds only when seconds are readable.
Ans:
4.30
